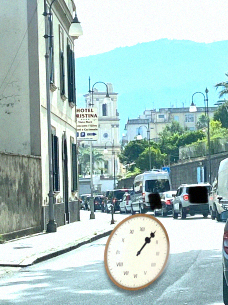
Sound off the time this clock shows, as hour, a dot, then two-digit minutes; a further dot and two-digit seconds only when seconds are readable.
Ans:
1.06
